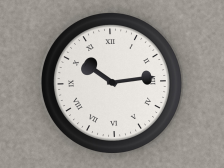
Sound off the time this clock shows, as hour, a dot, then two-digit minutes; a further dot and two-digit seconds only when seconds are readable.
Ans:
10.14
